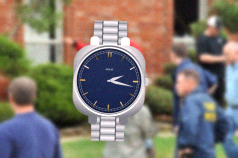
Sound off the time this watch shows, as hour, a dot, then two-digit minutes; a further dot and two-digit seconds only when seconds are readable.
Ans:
2.17
